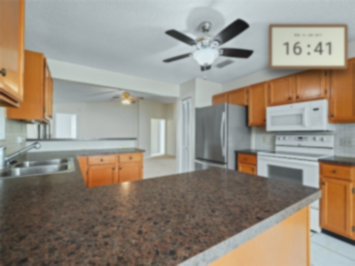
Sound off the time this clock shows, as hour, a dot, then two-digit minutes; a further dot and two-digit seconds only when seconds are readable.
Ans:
16.41
